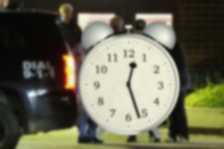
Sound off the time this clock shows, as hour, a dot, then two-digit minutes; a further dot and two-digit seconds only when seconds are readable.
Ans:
12.27
